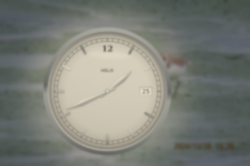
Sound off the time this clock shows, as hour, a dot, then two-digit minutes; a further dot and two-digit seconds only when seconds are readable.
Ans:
1.41
